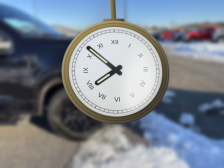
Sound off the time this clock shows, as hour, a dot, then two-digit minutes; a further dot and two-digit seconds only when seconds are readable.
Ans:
7.52
